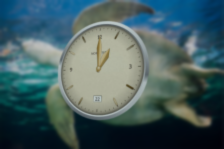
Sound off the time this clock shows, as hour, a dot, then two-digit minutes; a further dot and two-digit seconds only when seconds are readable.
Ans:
1.00
